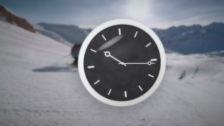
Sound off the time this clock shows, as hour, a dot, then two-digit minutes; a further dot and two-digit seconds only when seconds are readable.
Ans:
10.16
